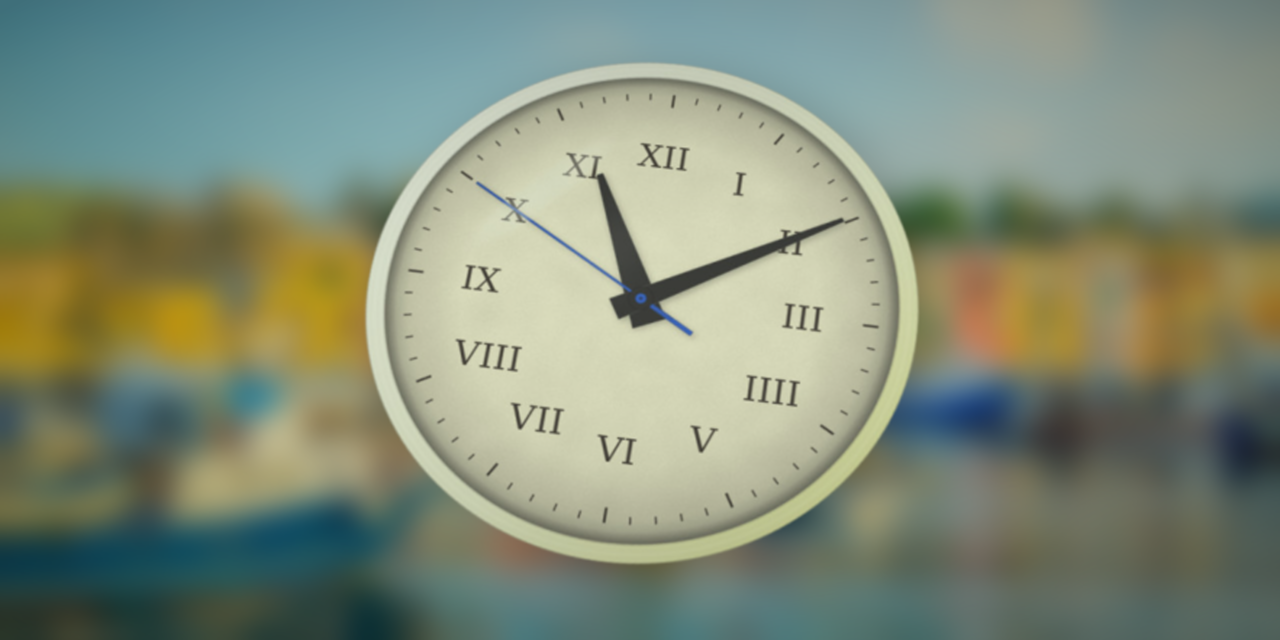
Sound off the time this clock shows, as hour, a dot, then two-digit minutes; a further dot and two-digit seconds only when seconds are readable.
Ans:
11.09.50
